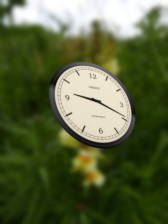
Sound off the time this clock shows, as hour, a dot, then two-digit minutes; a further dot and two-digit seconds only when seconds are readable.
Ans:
9.19
